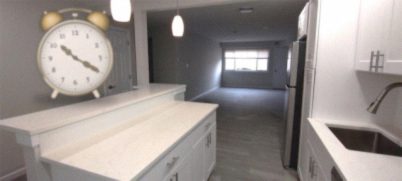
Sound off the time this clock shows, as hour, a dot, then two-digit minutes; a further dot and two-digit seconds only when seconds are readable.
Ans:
10.20
